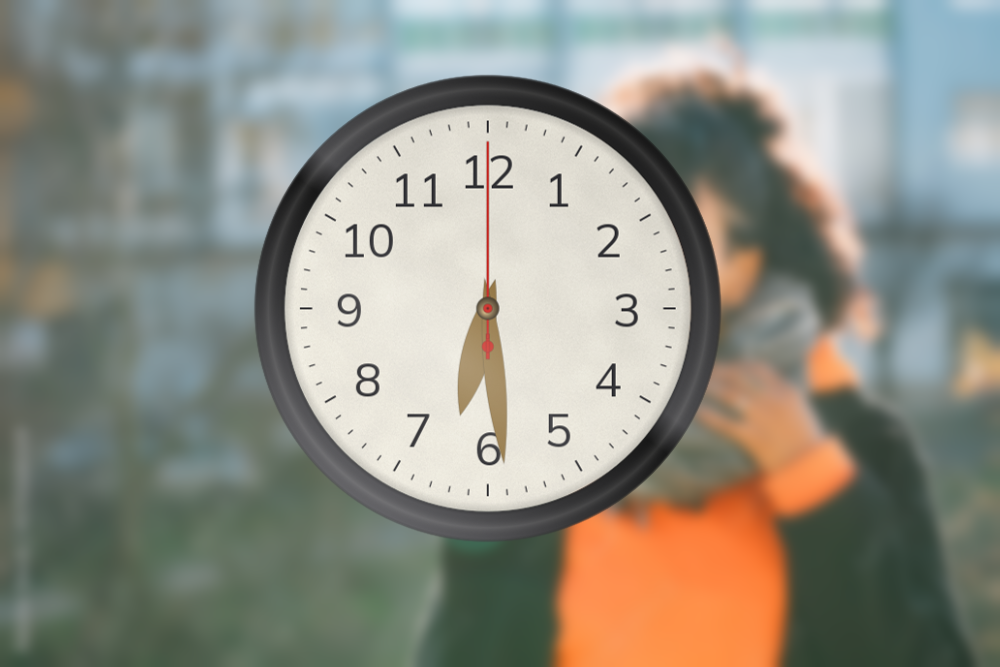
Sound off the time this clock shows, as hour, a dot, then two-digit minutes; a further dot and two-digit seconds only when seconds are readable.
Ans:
6.29.00
